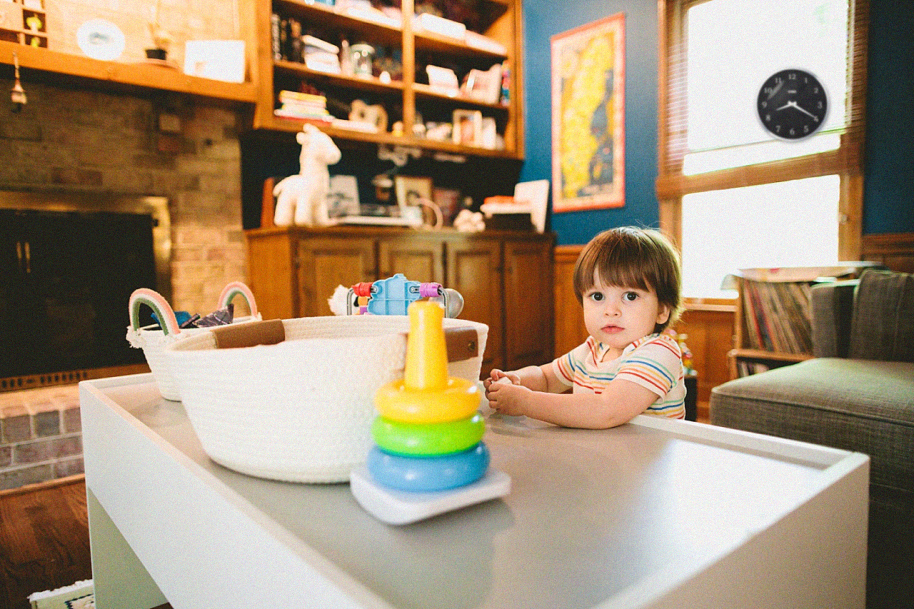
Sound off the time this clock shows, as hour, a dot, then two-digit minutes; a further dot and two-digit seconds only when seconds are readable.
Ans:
8.20
